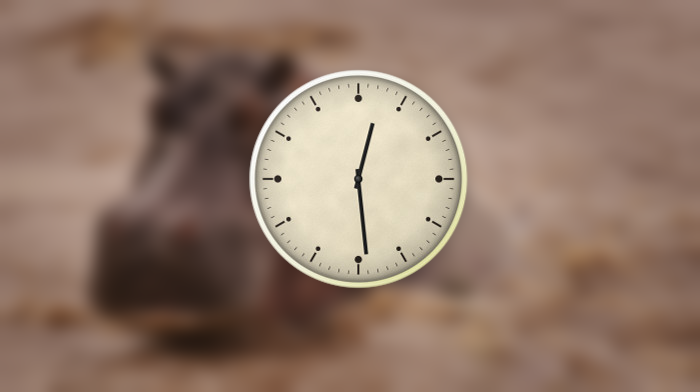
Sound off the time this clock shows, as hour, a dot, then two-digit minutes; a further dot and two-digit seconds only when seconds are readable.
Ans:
12.29
